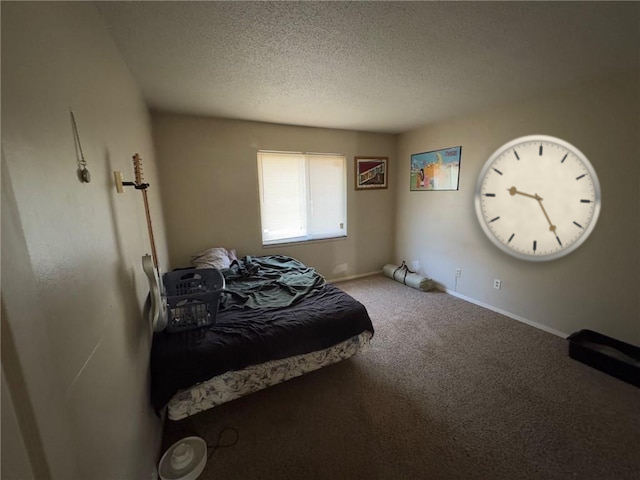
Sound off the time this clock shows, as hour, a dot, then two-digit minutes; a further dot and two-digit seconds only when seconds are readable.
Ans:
9.25
